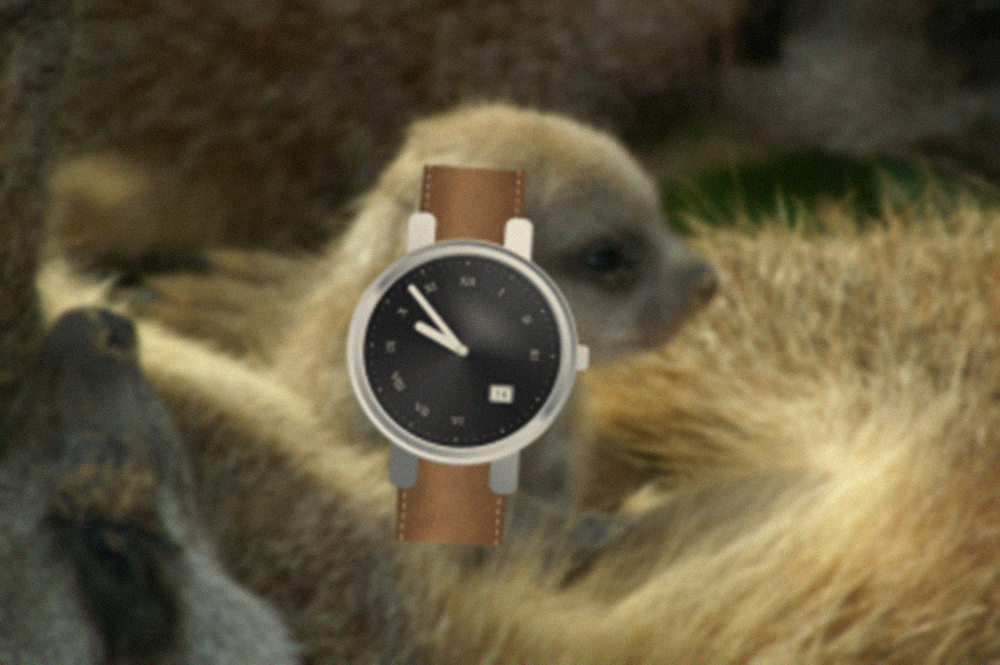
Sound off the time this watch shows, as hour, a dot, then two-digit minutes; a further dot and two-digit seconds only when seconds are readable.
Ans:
9.53
